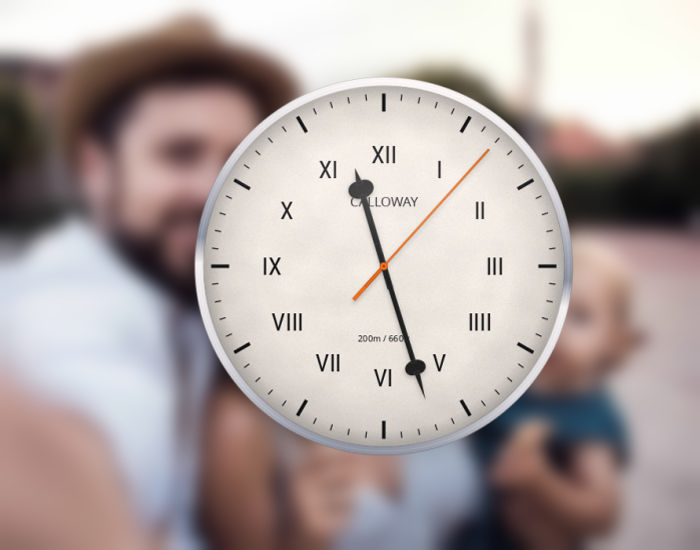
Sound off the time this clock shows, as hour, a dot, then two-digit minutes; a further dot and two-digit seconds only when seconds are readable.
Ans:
11.27.07
